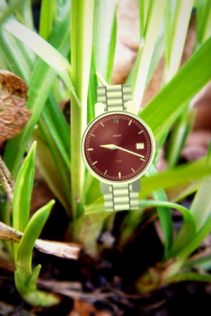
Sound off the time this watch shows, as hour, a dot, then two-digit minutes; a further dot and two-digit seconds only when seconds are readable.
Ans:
9.19
